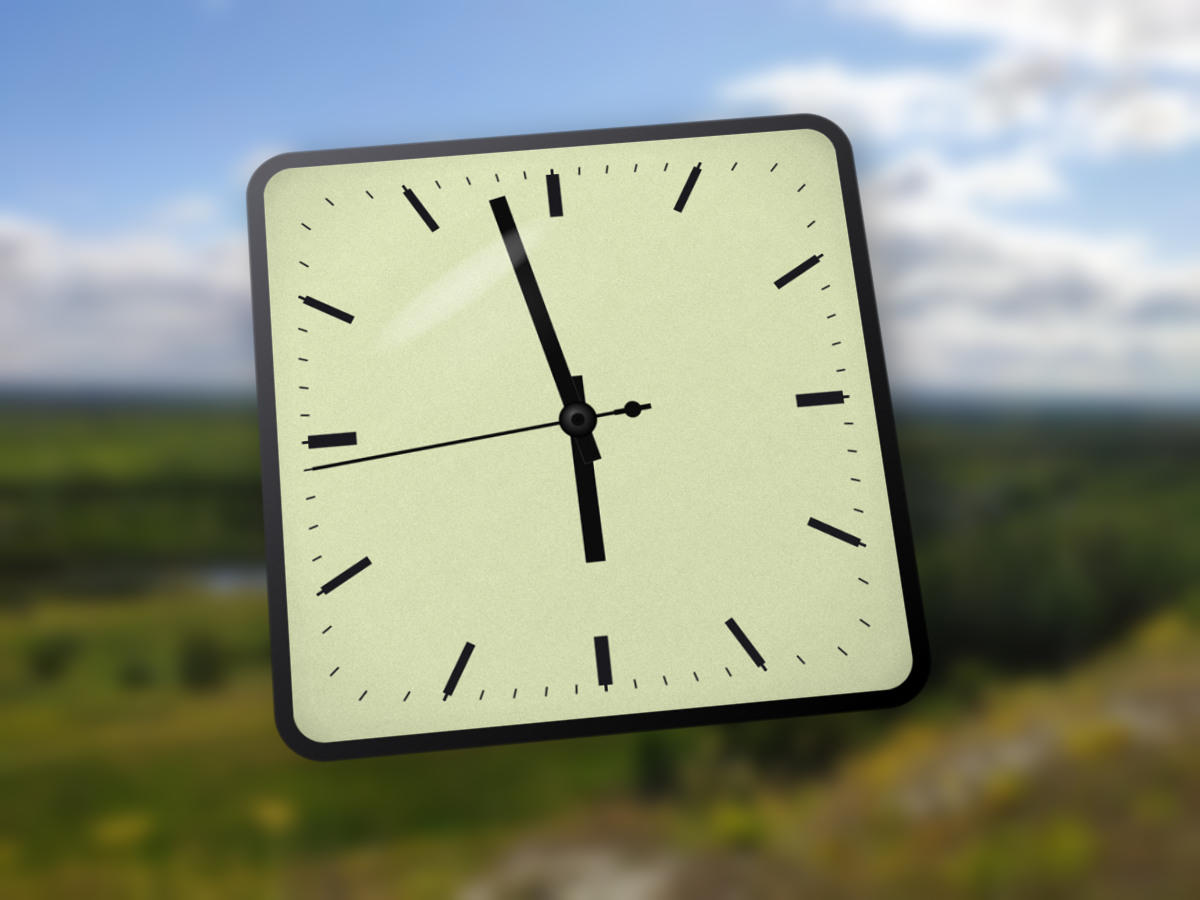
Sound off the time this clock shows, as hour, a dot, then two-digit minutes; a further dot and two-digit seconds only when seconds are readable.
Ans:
5.57.44
